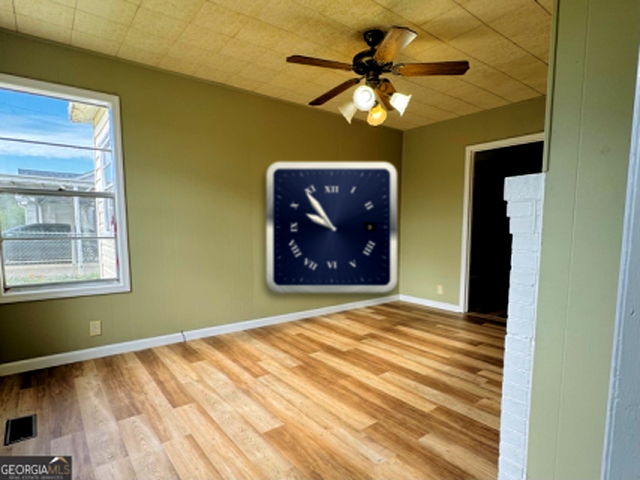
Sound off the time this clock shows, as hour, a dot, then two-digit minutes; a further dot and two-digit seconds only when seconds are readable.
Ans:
9.54
